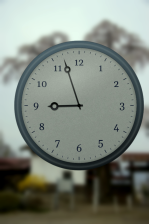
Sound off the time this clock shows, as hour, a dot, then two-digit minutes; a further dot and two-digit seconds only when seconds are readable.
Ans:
8.57
